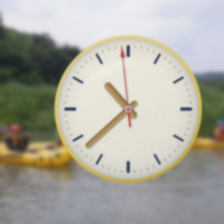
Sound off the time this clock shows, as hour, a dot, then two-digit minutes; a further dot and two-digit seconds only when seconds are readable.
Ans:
10.37.59
